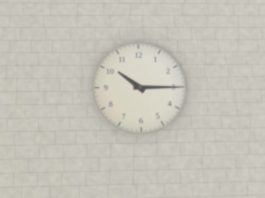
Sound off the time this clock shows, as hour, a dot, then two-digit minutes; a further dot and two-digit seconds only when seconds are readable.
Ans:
10.15
